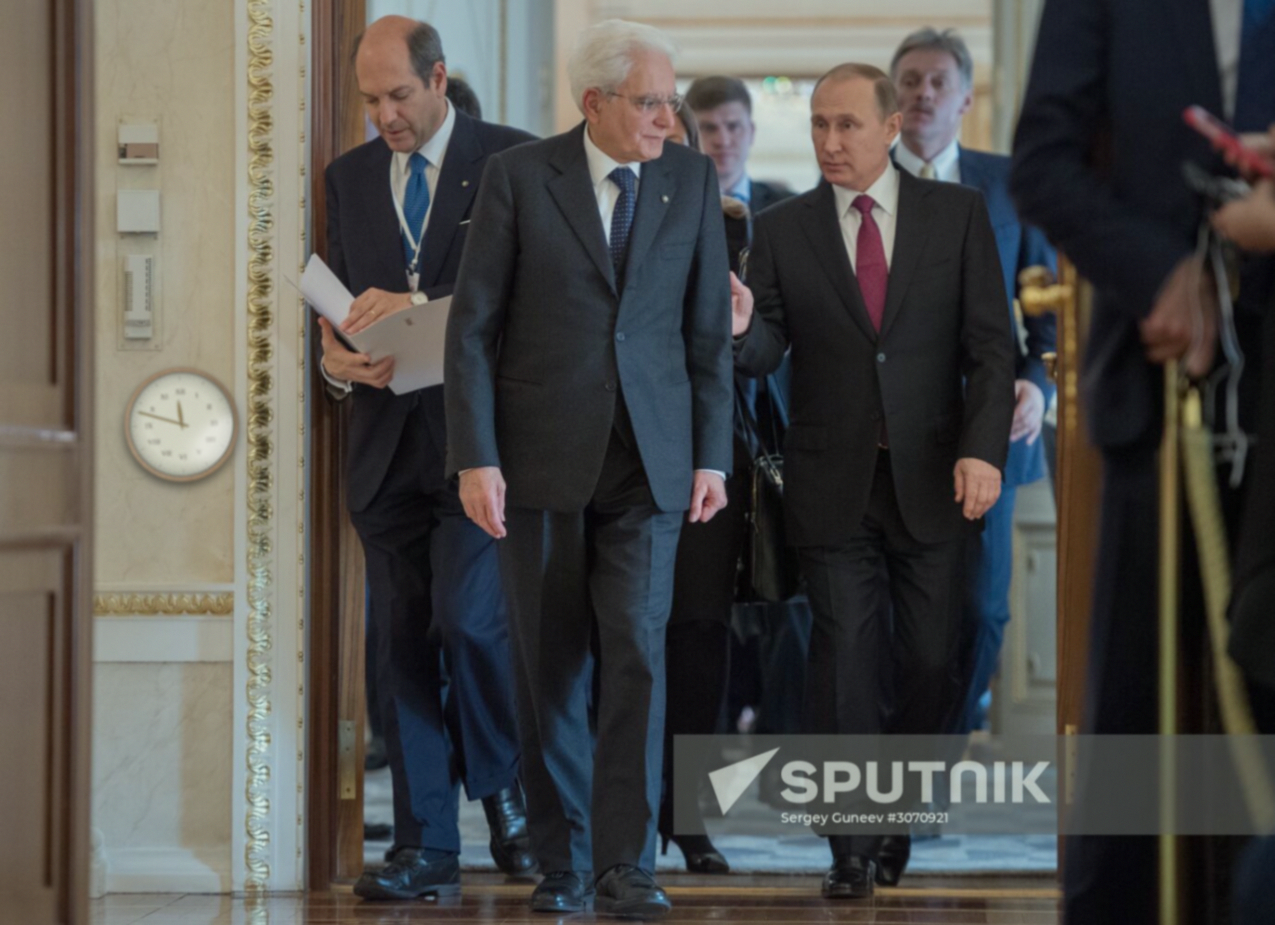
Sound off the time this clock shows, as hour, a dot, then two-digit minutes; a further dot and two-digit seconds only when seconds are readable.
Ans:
11.48
